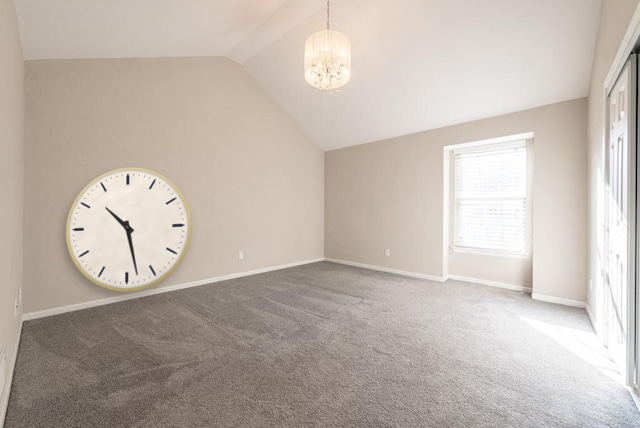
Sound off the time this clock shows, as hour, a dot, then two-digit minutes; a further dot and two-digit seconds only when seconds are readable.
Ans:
10.28
